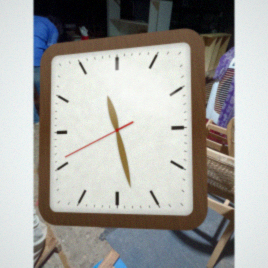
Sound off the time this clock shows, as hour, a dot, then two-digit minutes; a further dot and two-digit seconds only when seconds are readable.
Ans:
11.27.41
